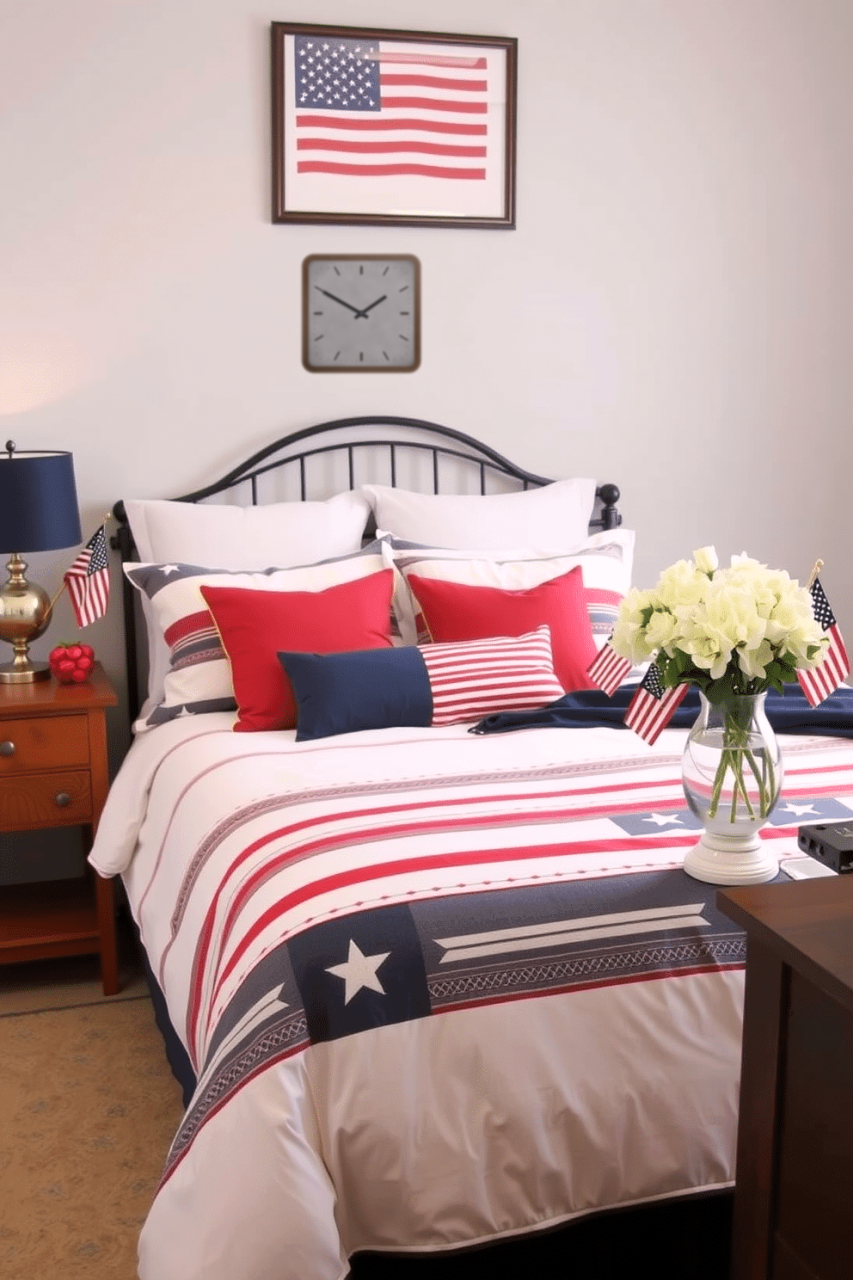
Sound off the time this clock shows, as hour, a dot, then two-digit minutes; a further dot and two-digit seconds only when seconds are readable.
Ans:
1.50
